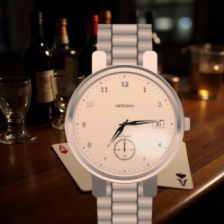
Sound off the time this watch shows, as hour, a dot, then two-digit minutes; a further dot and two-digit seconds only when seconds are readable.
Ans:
7.14
